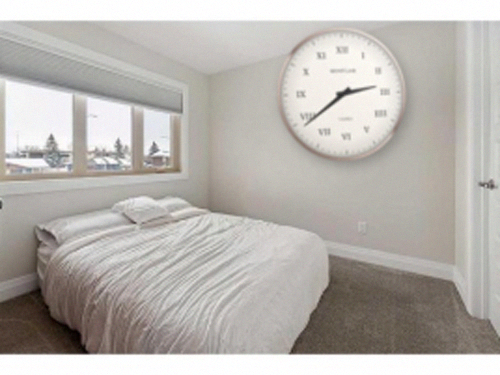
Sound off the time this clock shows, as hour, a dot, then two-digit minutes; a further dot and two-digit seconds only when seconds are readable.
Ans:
2.39
